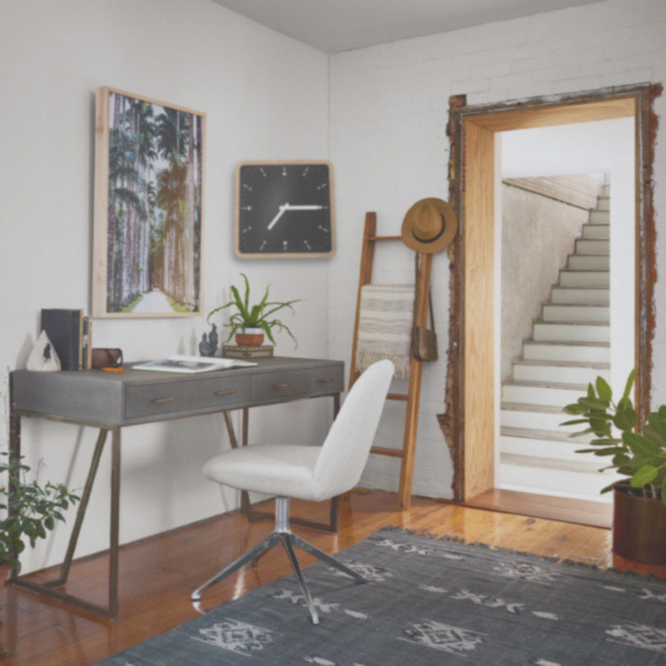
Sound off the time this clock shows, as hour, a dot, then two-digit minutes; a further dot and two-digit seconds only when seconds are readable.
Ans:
7.15
